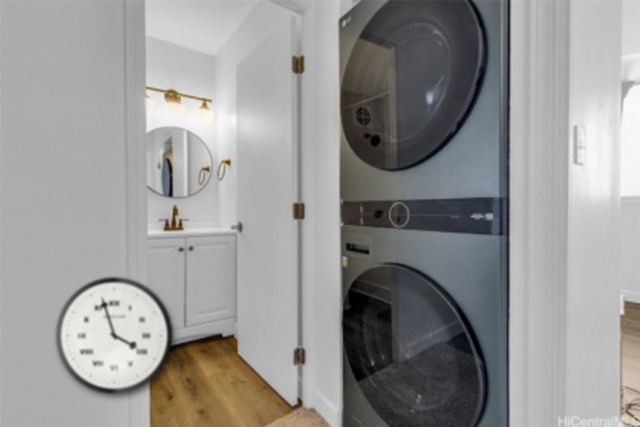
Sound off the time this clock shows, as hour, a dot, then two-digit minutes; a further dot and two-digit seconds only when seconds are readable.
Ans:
3.57
